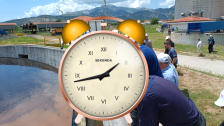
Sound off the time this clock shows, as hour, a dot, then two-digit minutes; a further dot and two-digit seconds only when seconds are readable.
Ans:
1.43
